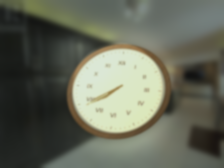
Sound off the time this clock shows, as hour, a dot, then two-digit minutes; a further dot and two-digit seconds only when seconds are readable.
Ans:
7.39
